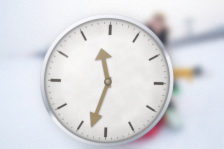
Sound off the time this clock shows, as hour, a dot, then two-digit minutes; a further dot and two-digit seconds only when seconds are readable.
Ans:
11.33
